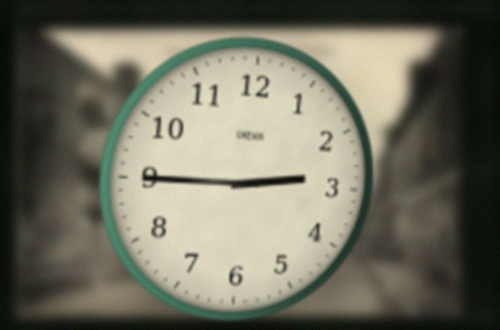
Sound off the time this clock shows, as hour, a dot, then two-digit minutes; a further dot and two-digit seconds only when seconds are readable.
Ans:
2.45
